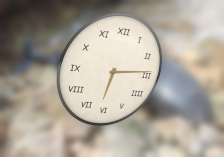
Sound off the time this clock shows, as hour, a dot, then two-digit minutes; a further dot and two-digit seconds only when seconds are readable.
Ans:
6.14
